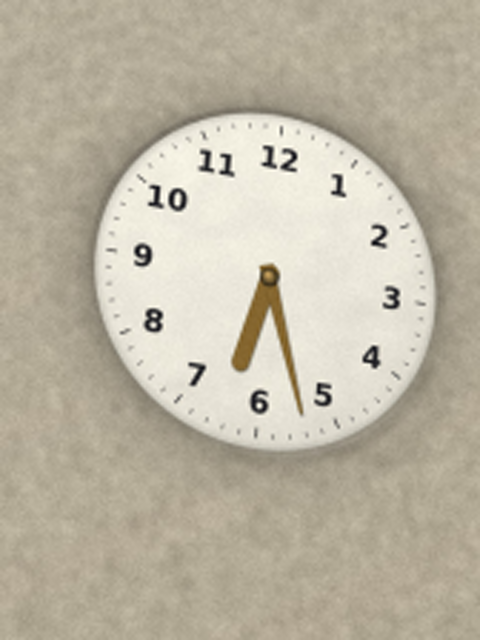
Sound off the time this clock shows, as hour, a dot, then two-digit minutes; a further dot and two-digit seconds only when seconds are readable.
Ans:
6.27
